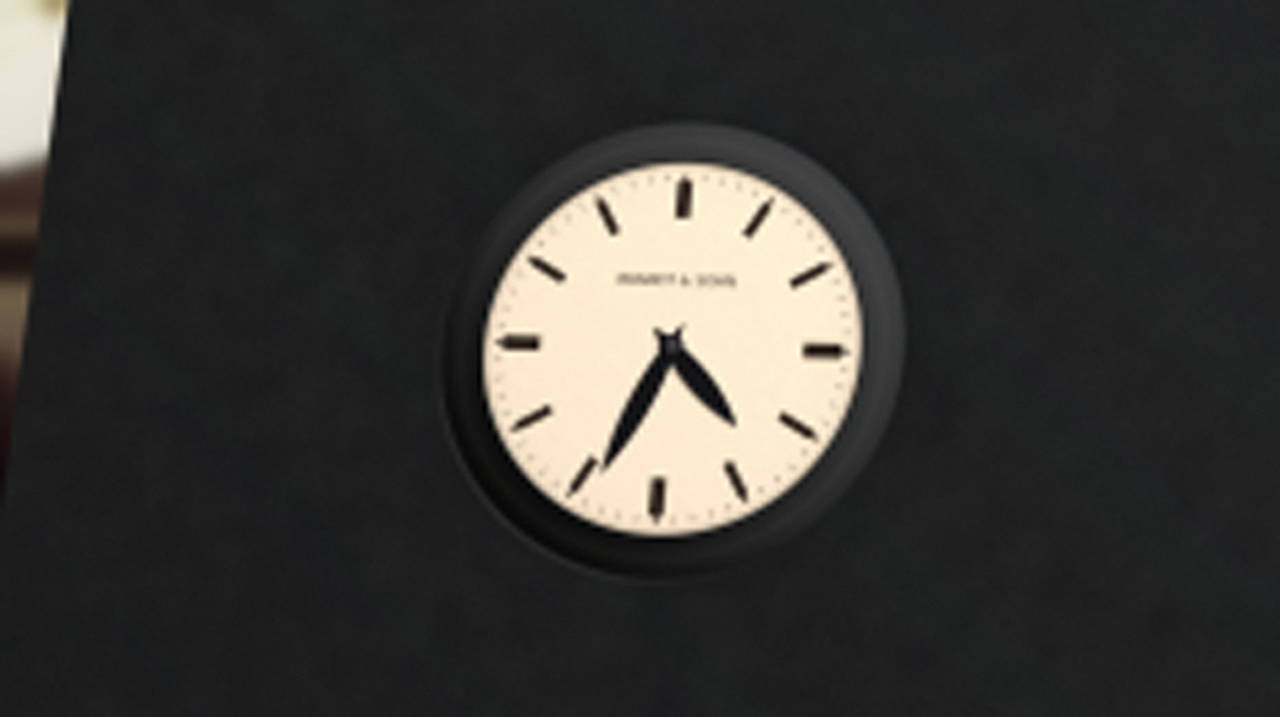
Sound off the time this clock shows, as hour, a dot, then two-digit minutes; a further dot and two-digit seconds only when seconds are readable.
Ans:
4.34
